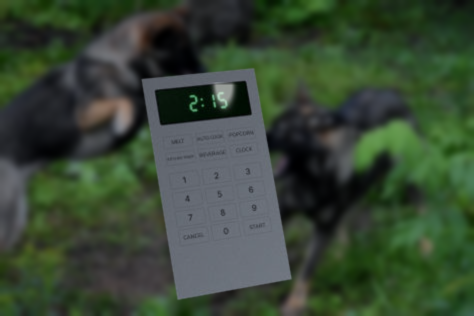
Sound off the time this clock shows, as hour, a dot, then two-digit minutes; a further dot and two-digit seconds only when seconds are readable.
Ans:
2.15
